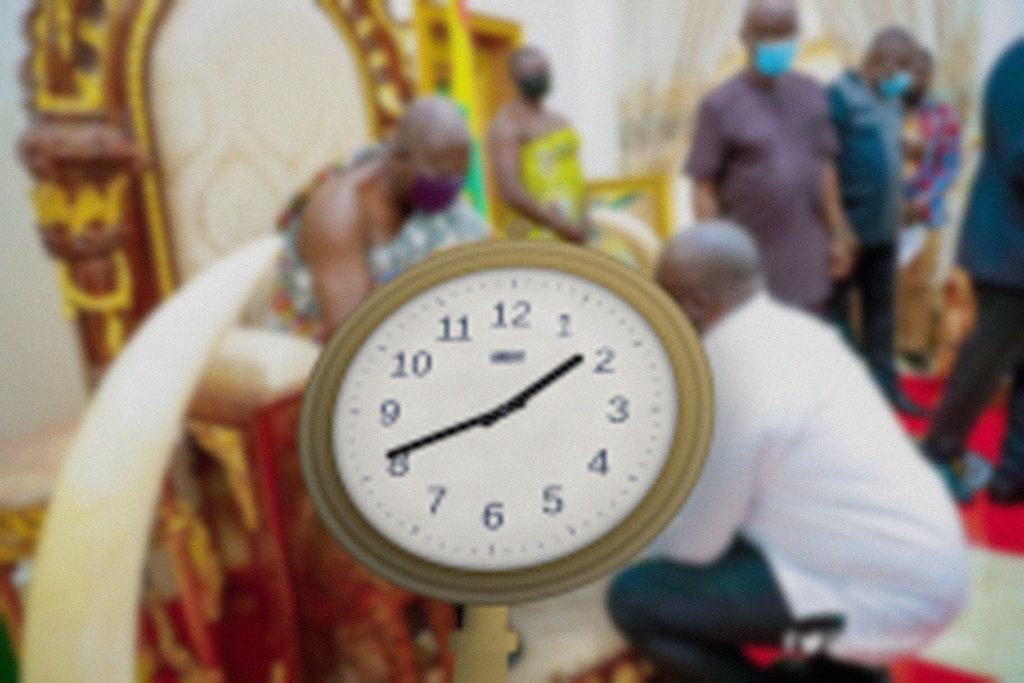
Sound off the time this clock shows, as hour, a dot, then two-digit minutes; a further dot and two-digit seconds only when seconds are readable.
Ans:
1.41
